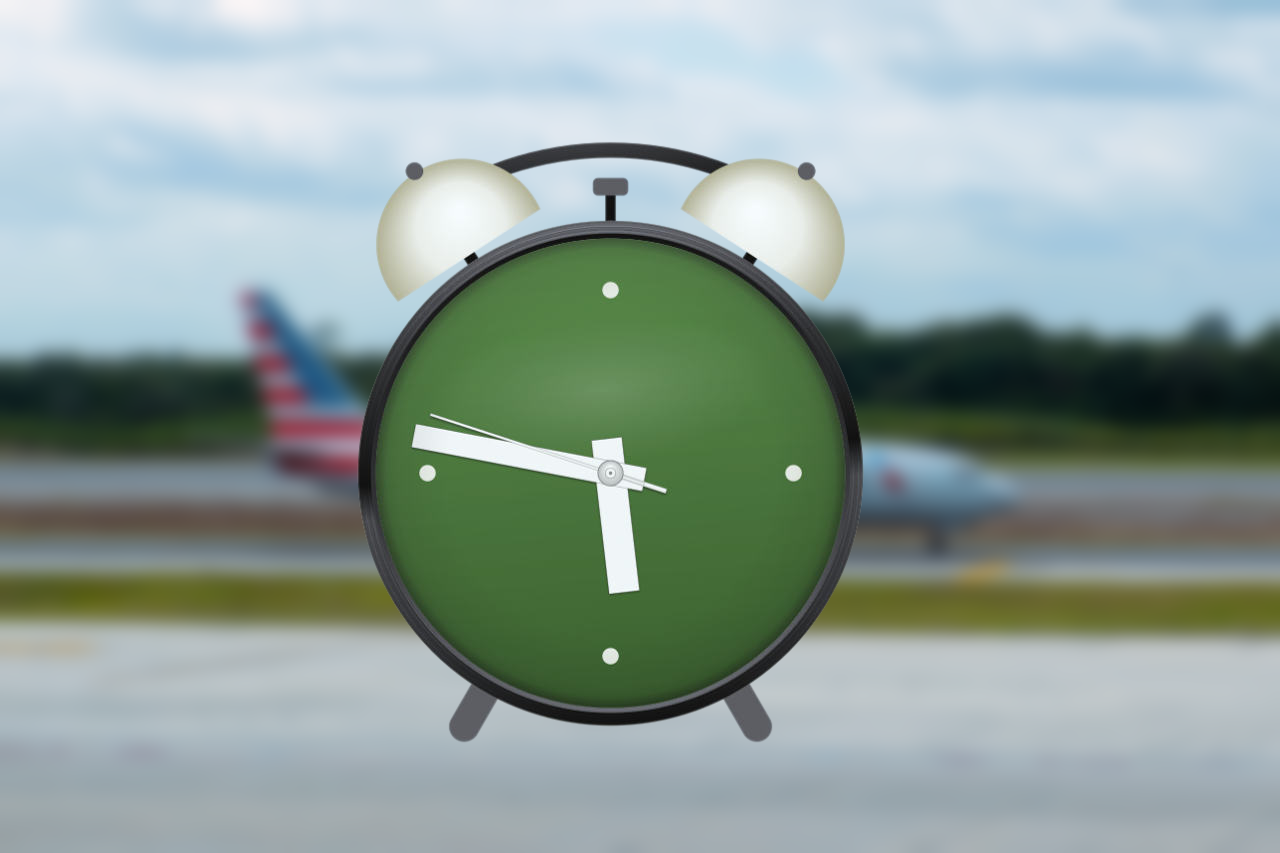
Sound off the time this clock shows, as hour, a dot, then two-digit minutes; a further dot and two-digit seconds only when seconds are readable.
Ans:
5.46.48
